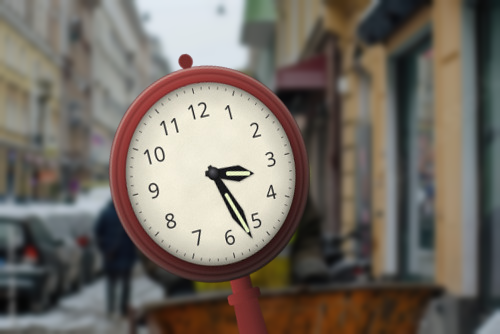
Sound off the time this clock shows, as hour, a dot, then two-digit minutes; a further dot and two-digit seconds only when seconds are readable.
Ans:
3.27
